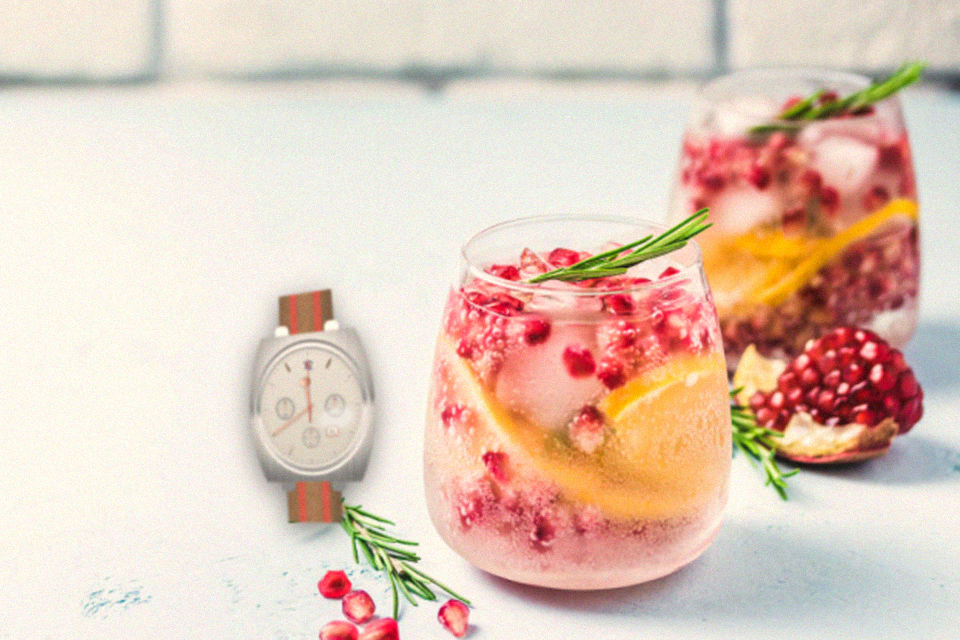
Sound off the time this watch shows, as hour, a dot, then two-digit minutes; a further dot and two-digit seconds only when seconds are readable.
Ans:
11.40
